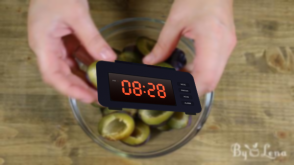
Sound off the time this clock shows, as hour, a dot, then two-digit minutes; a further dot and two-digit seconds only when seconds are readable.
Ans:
8.28
